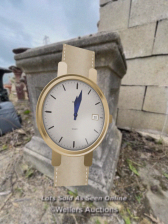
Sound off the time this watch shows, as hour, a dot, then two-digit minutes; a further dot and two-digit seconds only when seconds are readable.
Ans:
12.02
